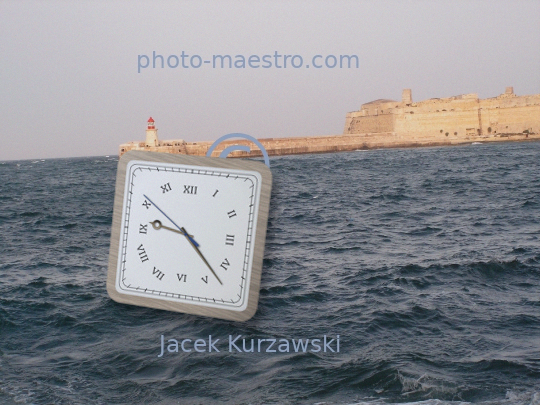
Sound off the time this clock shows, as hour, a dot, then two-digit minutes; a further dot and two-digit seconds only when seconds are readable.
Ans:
9.22.51
